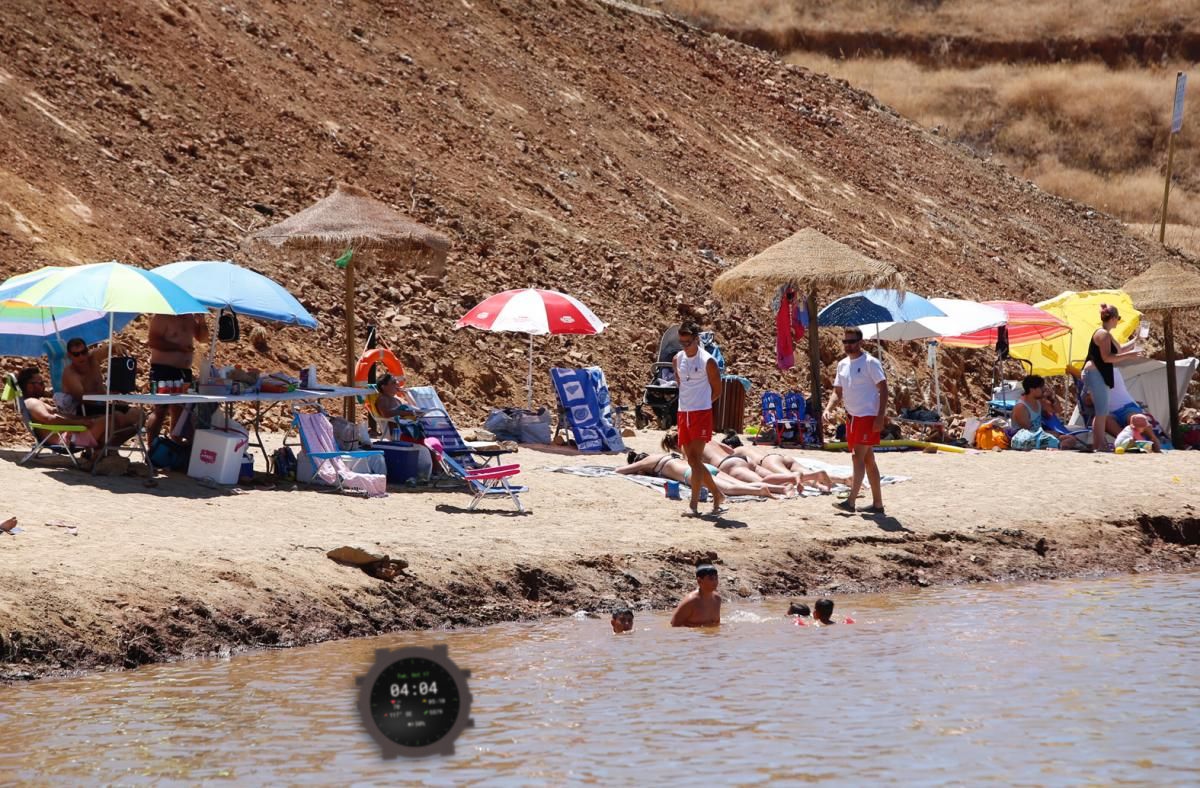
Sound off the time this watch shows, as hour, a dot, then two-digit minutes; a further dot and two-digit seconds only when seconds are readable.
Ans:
4.04
